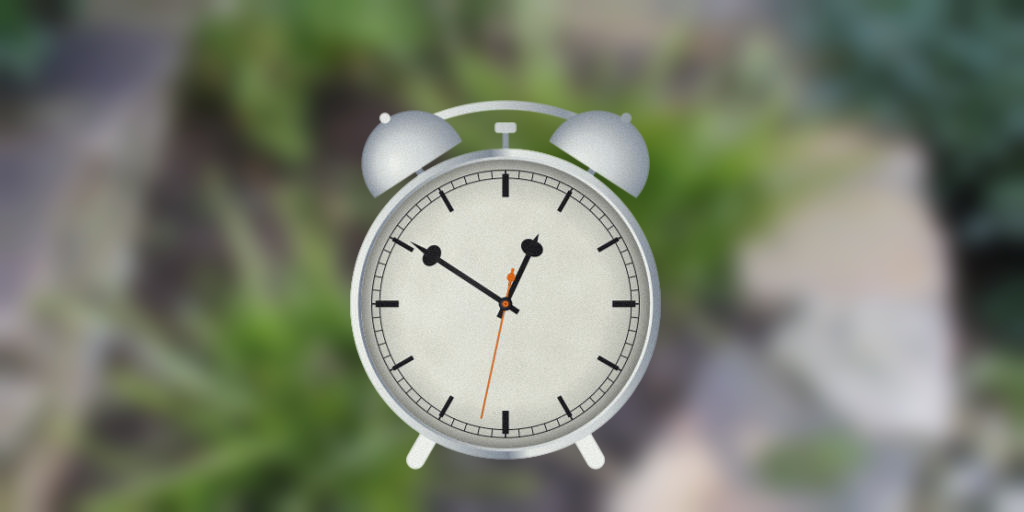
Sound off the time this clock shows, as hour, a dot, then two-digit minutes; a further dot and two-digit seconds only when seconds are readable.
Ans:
12.50.32
